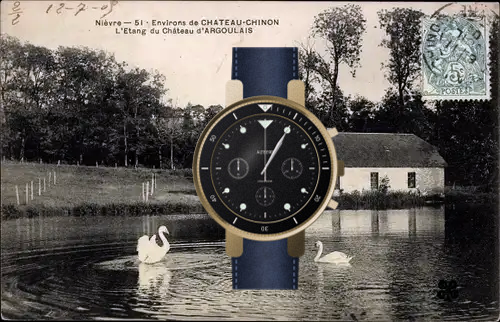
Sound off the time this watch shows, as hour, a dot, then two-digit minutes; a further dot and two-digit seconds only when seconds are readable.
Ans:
1.05
